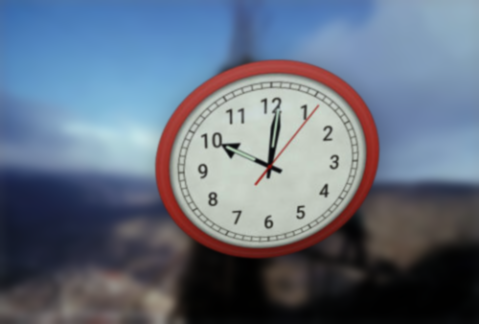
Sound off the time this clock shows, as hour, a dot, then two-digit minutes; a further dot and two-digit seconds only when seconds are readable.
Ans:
10.01.06
